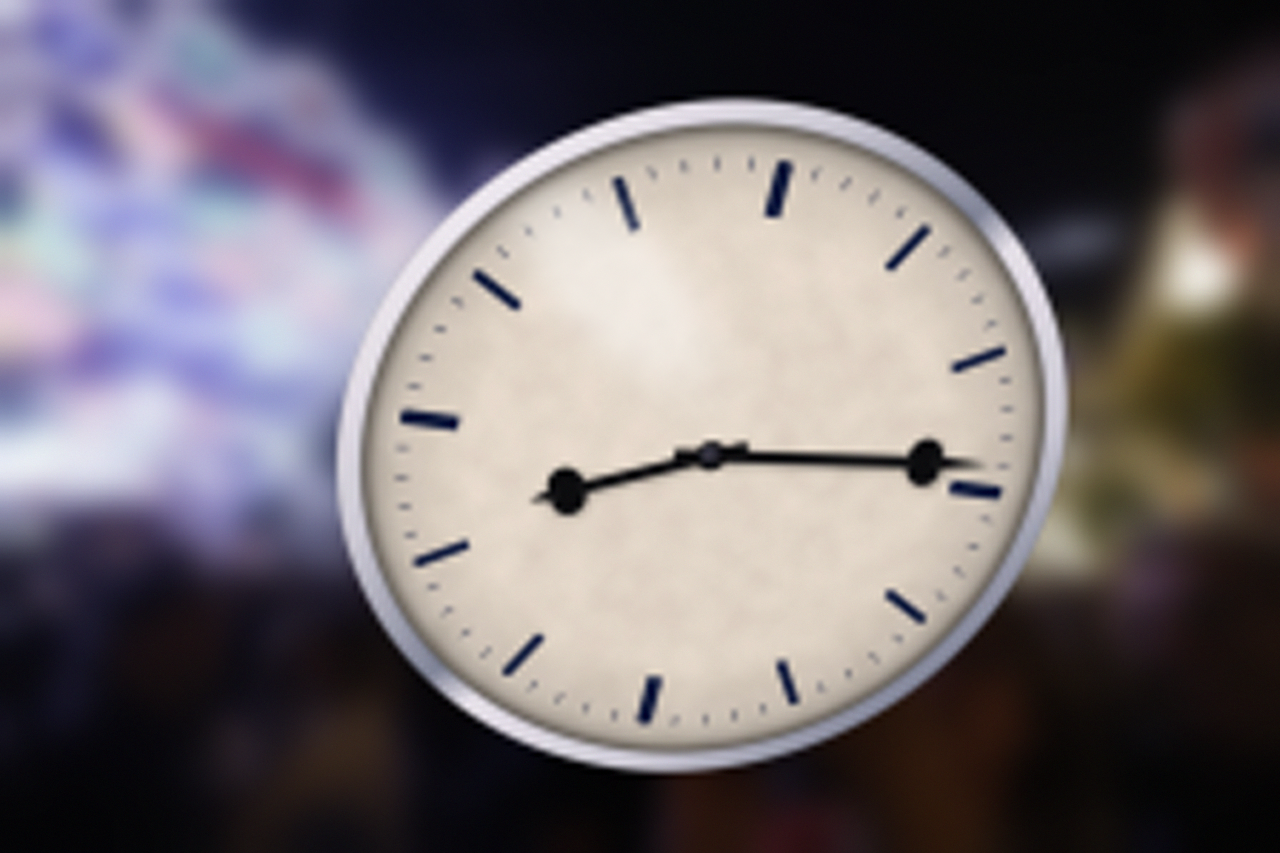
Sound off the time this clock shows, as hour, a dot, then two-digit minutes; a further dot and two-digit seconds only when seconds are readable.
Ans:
8.14
